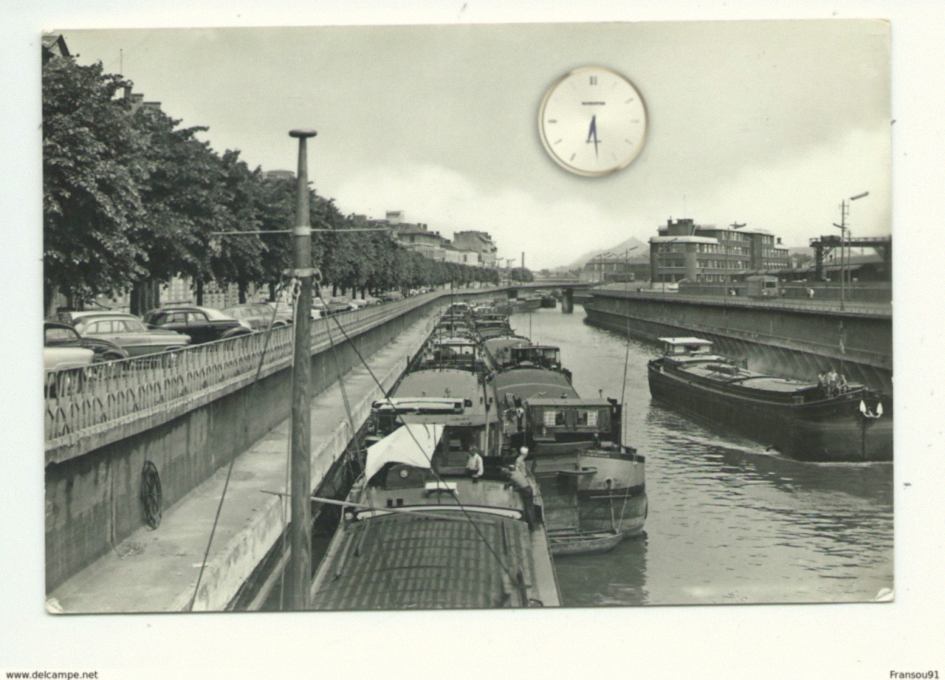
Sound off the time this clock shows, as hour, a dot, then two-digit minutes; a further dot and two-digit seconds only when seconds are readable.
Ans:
6.29
